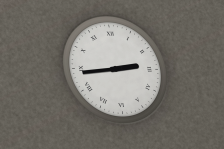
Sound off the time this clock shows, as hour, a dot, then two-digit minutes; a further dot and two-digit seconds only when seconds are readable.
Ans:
2.44
